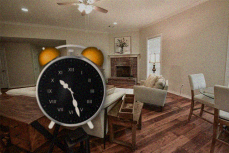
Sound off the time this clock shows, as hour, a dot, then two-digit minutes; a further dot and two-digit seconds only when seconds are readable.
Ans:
10.27
